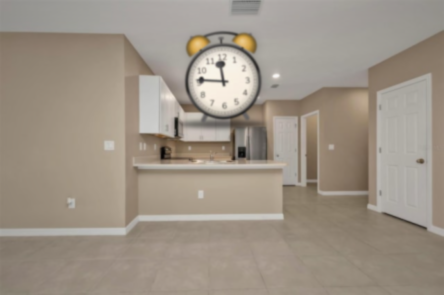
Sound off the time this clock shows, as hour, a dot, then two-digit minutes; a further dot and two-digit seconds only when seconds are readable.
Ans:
11.46
